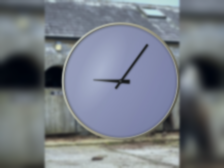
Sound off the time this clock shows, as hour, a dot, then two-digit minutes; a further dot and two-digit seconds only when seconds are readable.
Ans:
9.06
